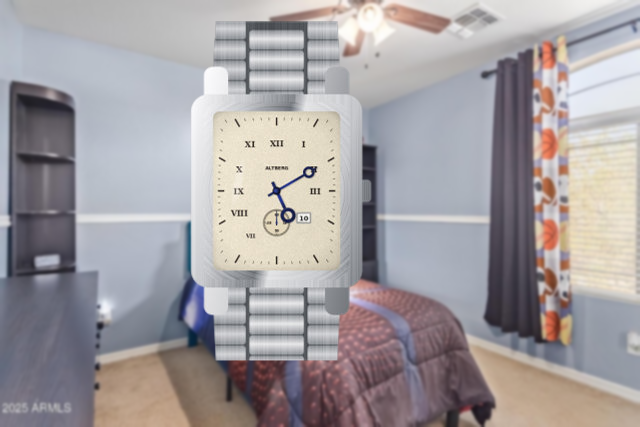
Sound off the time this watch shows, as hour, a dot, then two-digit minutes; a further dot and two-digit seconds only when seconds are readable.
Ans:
5.10
